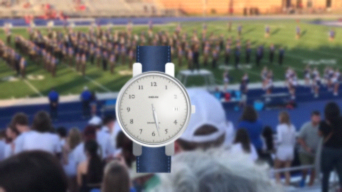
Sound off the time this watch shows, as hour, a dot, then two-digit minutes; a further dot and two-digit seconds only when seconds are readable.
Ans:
5.28
